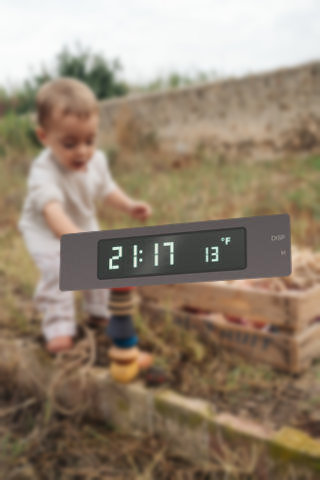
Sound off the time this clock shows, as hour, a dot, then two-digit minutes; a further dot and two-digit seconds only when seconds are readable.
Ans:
21.17
